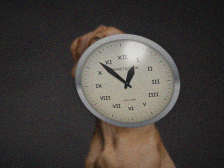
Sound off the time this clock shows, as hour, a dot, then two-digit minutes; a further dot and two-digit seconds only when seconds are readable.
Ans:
12.53
